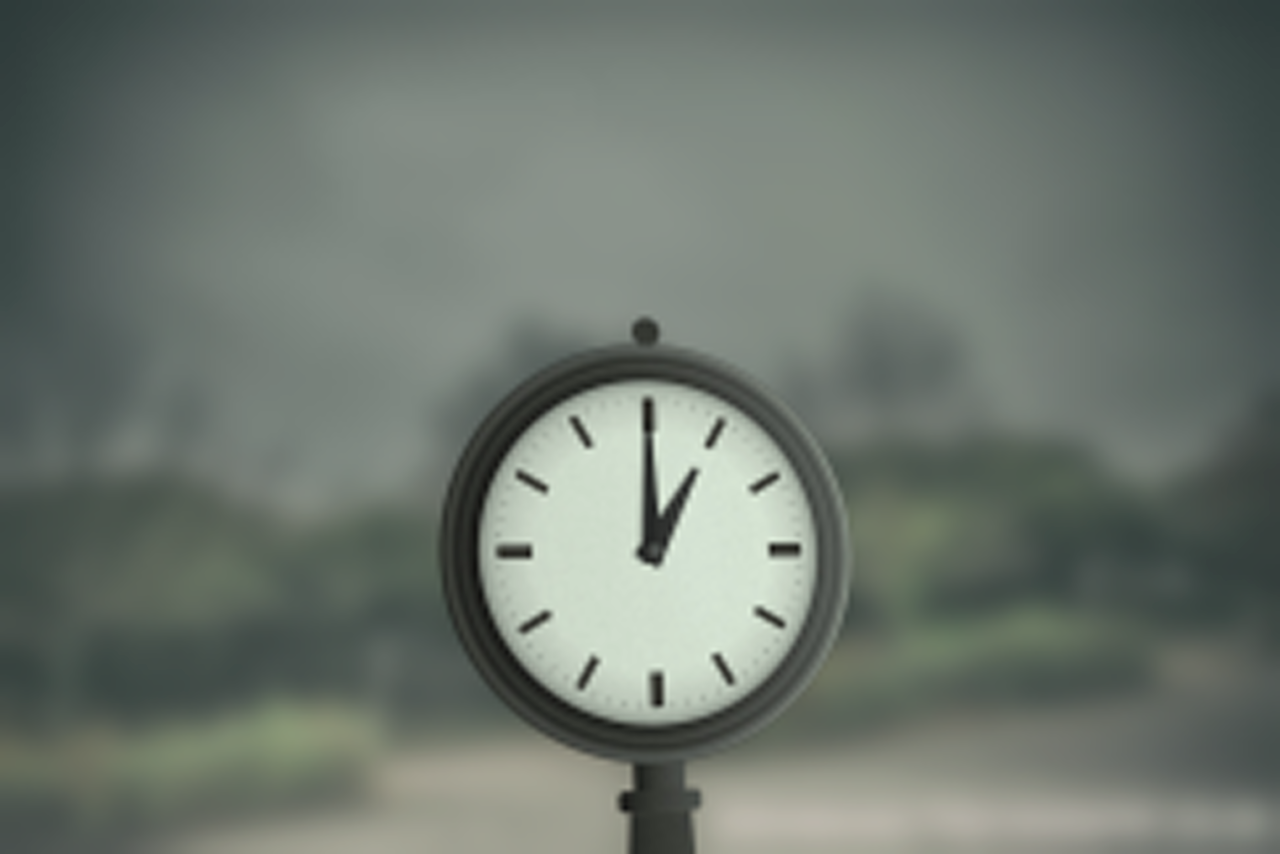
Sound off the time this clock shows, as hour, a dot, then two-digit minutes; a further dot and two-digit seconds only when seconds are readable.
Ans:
1.00
